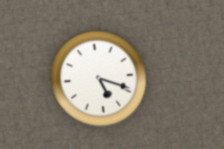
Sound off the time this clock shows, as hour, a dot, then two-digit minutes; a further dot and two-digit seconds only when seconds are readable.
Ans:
5.19
